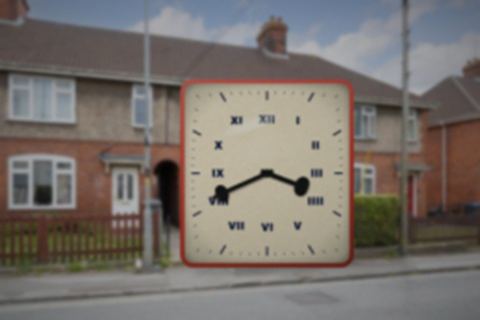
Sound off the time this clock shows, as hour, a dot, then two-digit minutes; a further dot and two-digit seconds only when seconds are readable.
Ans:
3.41
